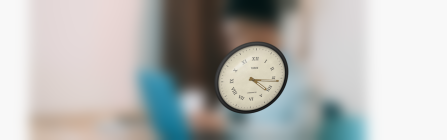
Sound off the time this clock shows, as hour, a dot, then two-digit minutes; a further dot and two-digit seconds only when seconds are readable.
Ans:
4.16
